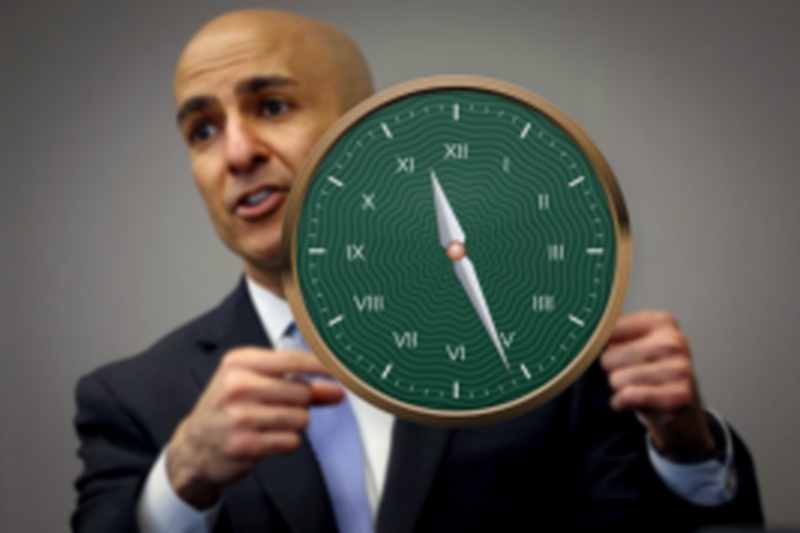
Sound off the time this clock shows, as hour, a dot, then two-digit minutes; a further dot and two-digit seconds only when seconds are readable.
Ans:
11.26
